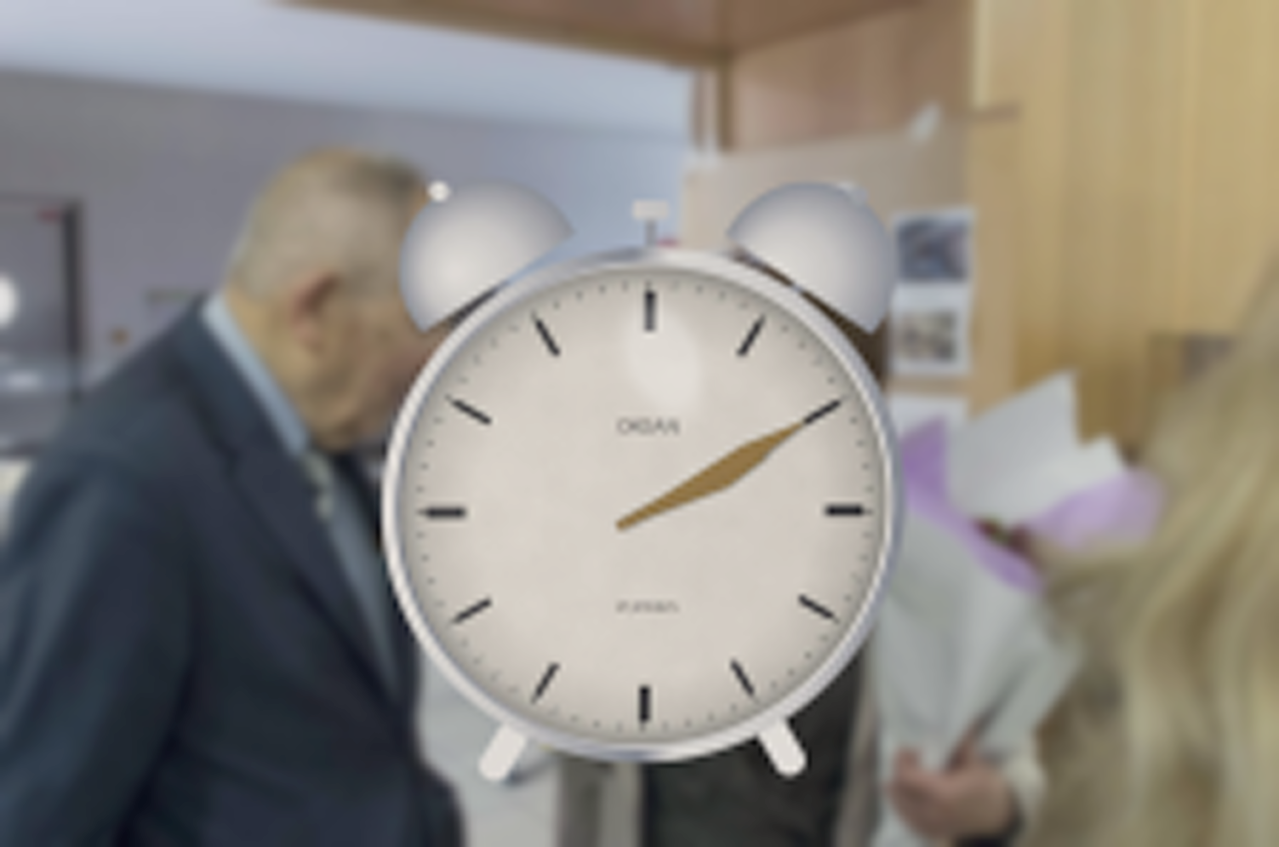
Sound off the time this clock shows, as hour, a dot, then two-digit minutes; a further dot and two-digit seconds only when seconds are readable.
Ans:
2.10
